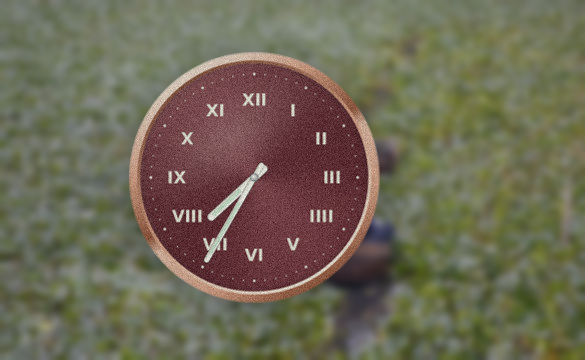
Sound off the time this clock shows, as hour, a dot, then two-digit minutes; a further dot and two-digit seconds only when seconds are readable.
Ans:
7.35
